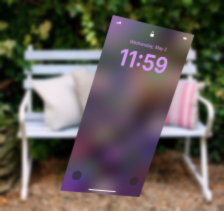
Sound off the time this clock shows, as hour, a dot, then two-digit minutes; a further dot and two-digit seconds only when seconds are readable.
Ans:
11.59
